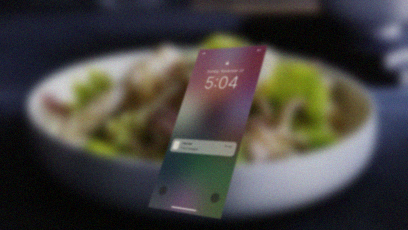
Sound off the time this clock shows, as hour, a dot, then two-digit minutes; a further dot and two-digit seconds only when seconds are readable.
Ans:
5.04
